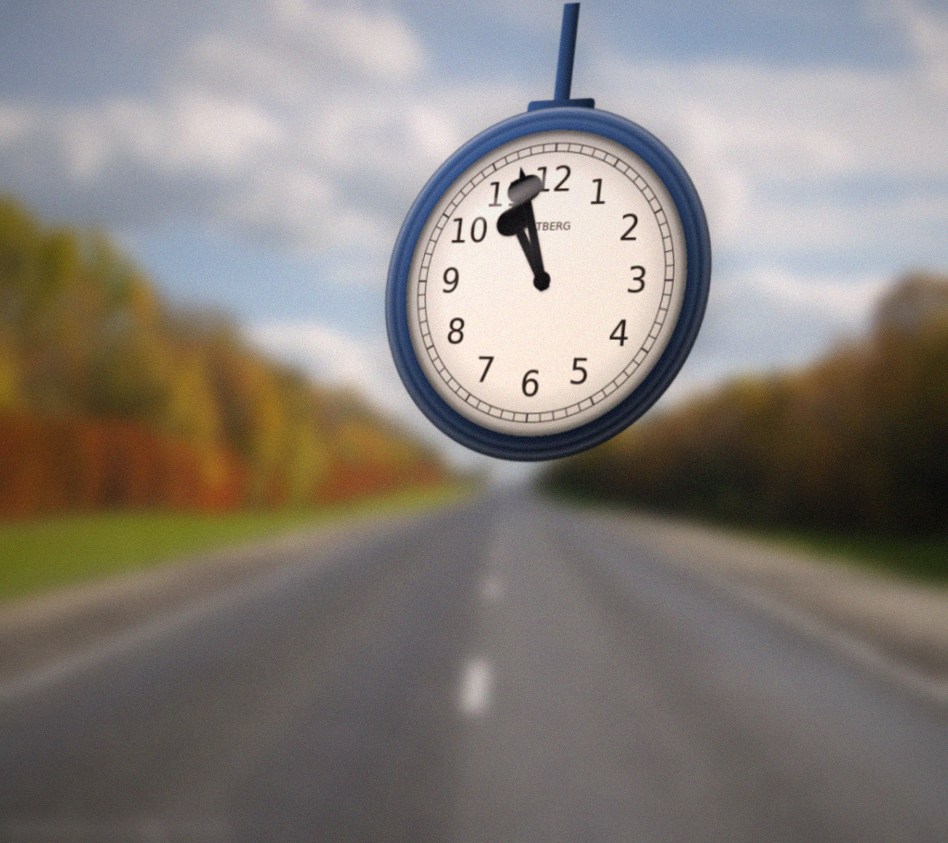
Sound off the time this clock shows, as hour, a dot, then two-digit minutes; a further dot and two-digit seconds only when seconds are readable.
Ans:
10.57
